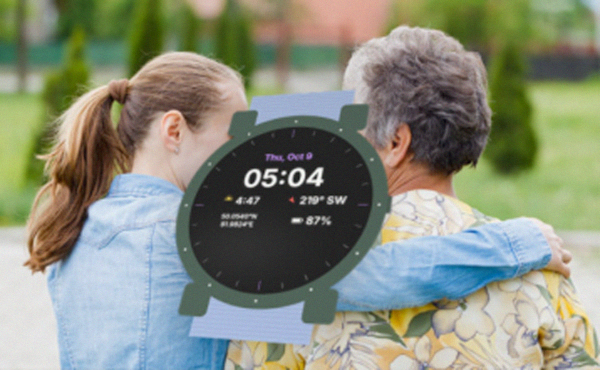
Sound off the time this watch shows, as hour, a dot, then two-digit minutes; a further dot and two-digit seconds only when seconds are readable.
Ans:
5.04
